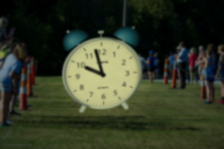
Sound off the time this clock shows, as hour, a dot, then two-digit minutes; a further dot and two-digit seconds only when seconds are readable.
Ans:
9.58
